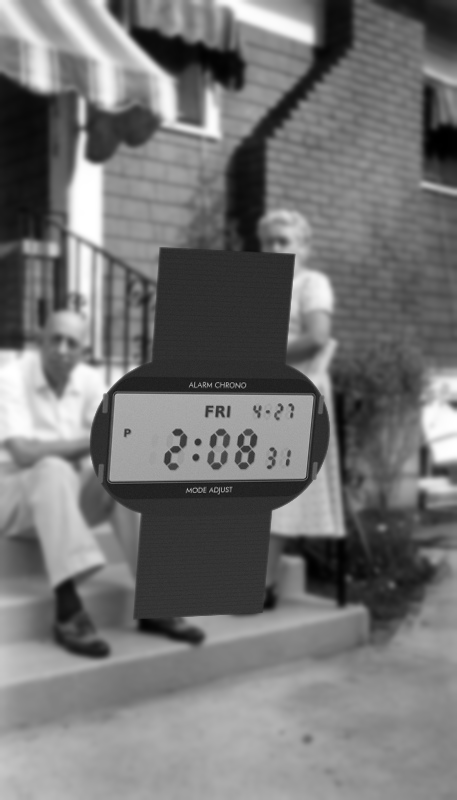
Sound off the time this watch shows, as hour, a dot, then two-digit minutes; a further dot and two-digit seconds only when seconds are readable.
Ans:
2.08.31
